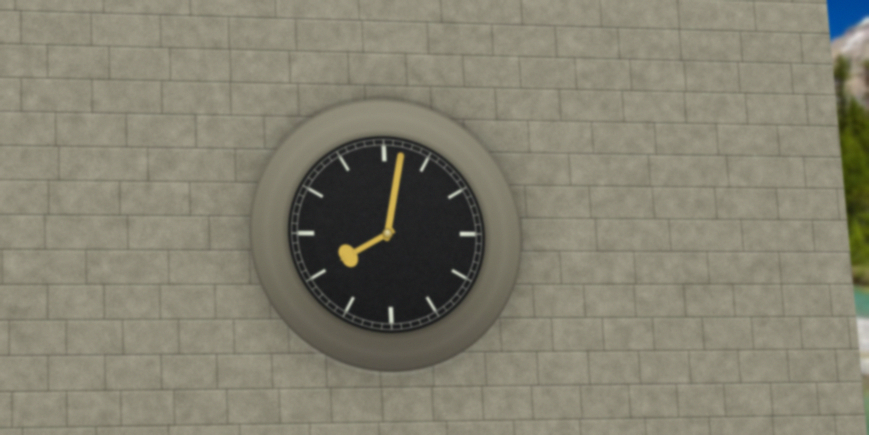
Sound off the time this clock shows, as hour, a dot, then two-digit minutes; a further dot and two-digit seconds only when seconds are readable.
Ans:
8.02
